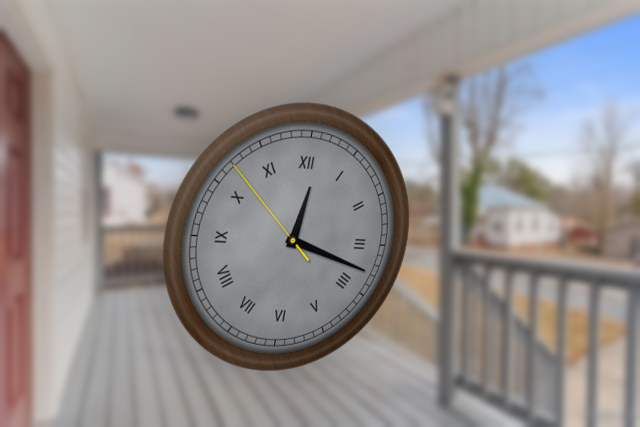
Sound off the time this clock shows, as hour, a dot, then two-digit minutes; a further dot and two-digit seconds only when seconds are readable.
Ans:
12.17.52
